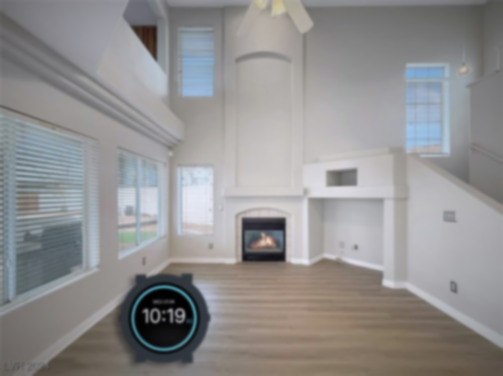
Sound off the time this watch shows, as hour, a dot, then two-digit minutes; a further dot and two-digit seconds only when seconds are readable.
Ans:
10.19
